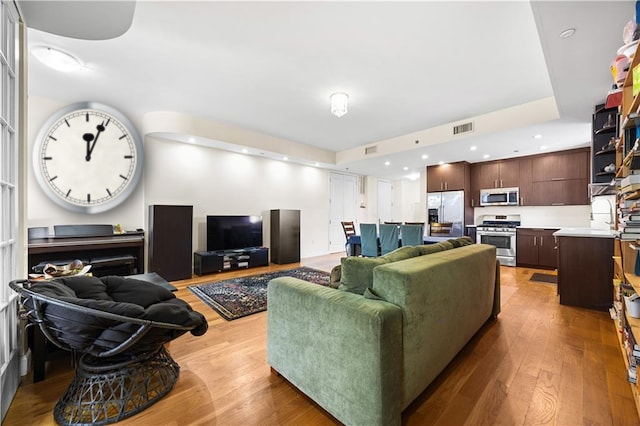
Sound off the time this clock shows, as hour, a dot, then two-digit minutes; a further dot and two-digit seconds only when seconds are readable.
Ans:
12.04
